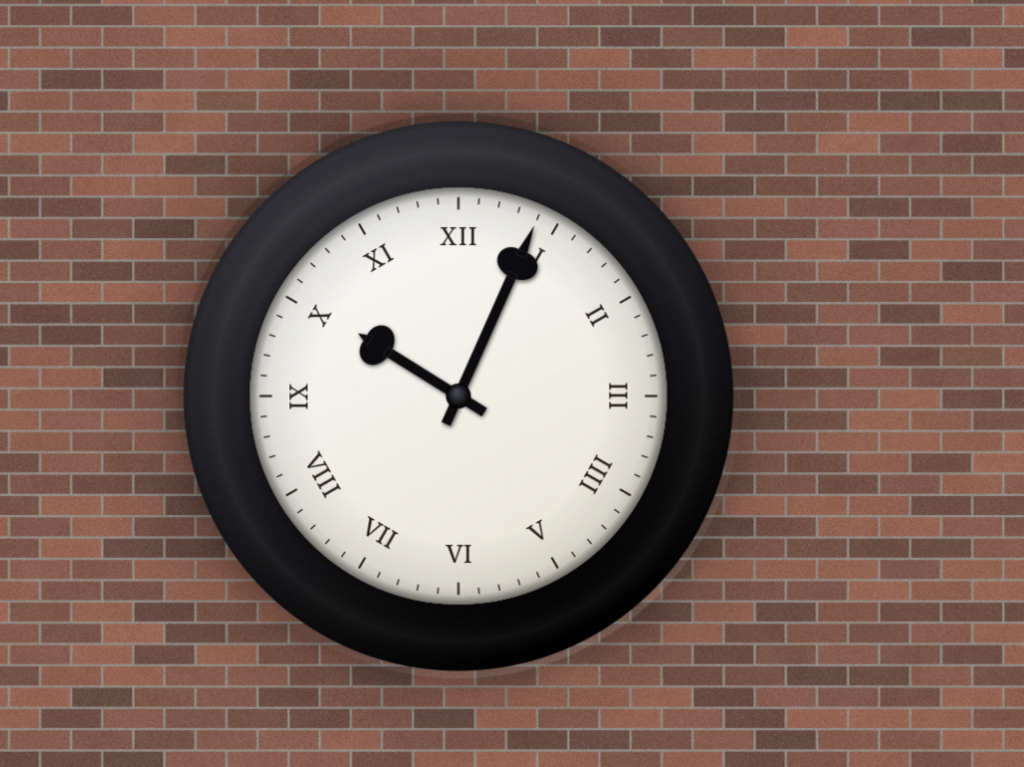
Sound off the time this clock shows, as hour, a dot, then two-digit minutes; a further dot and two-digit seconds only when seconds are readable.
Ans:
10.04
